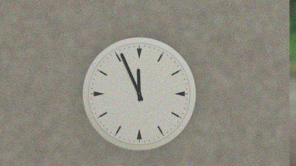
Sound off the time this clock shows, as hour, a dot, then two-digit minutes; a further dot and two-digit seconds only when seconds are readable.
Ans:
11.56
